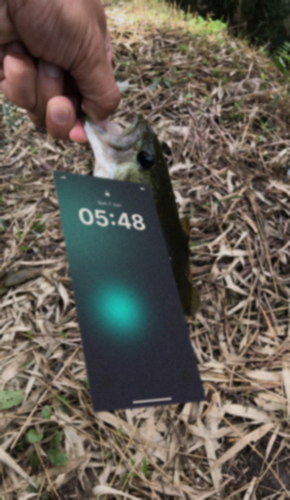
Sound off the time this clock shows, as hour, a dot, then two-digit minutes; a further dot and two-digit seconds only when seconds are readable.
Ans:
5.48
